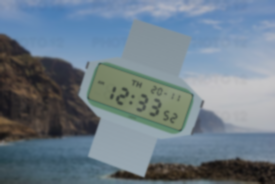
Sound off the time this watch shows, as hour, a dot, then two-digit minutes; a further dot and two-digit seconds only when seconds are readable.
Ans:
12.33
